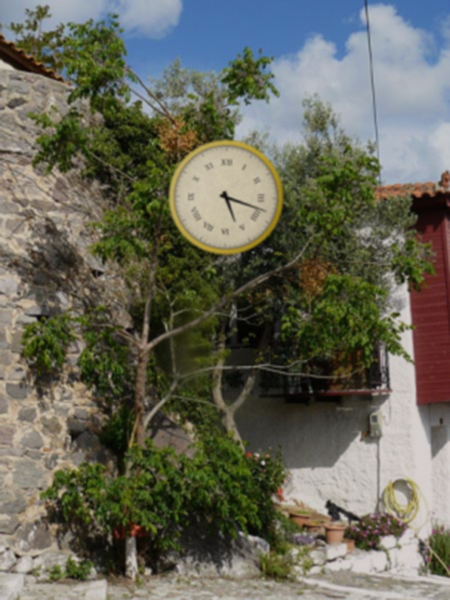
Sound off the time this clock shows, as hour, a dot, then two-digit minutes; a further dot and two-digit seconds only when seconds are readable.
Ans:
5.18
